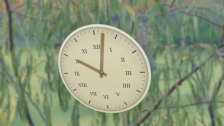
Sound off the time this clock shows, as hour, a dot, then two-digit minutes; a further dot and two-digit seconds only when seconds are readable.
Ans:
10.02
